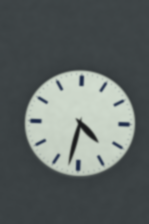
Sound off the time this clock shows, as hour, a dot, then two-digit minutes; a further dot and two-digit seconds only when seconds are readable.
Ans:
4.32
